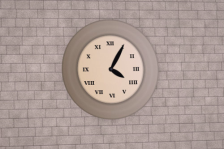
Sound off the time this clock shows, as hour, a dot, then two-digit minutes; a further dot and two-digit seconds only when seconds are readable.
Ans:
4.05
